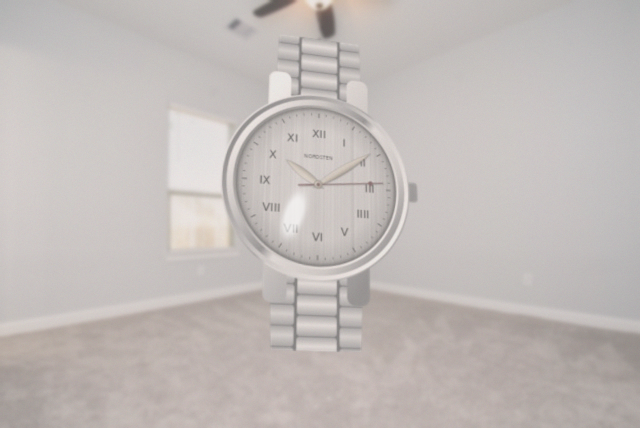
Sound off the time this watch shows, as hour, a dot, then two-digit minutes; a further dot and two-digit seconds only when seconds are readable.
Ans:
10.09.14
